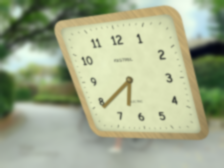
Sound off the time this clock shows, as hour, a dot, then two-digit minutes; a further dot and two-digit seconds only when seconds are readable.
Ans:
6.39
